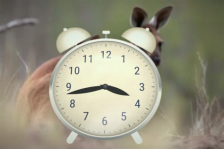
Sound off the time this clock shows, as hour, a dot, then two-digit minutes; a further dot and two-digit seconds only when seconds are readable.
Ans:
3.43
